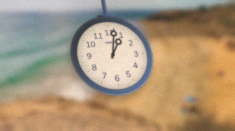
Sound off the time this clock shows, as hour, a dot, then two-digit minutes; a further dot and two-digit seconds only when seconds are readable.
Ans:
1.02
